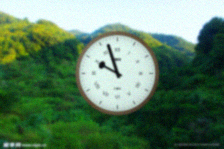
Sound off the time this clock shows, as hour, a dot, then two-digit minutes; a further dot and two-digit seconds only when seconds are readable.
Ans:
9.57
